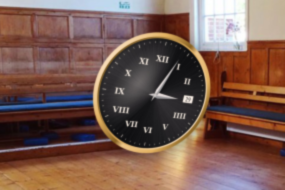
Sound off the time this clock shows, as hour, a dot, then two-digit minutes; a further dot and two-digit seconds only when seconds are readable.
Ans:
3.04
